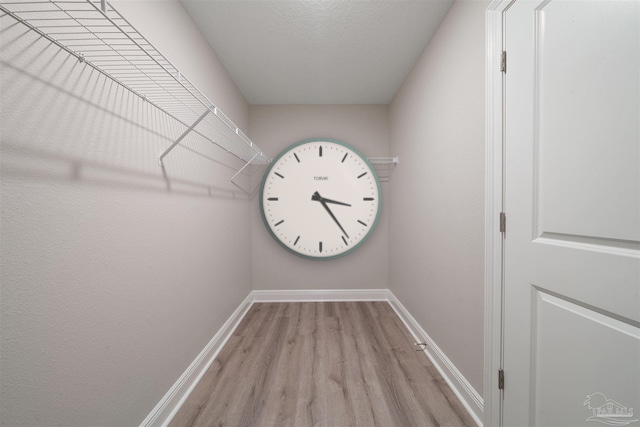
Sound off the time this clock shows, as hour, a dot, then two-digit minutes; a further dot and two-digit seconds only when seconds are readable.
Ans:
3.24
